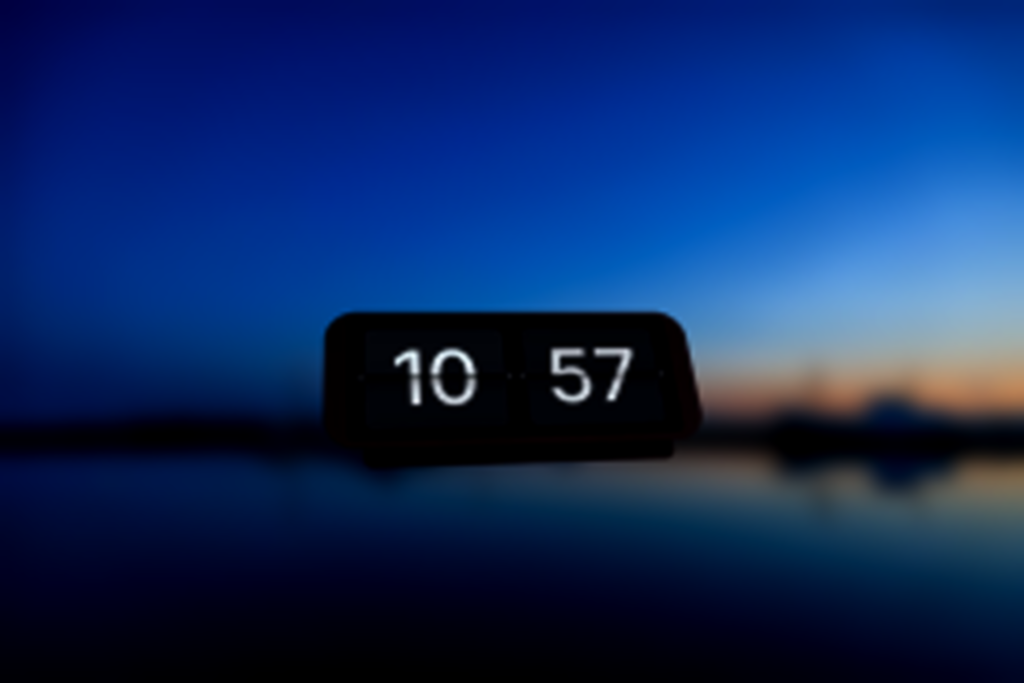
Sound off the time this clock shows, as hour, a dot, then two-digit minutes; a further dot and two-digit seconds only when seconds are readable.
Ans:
10.57
